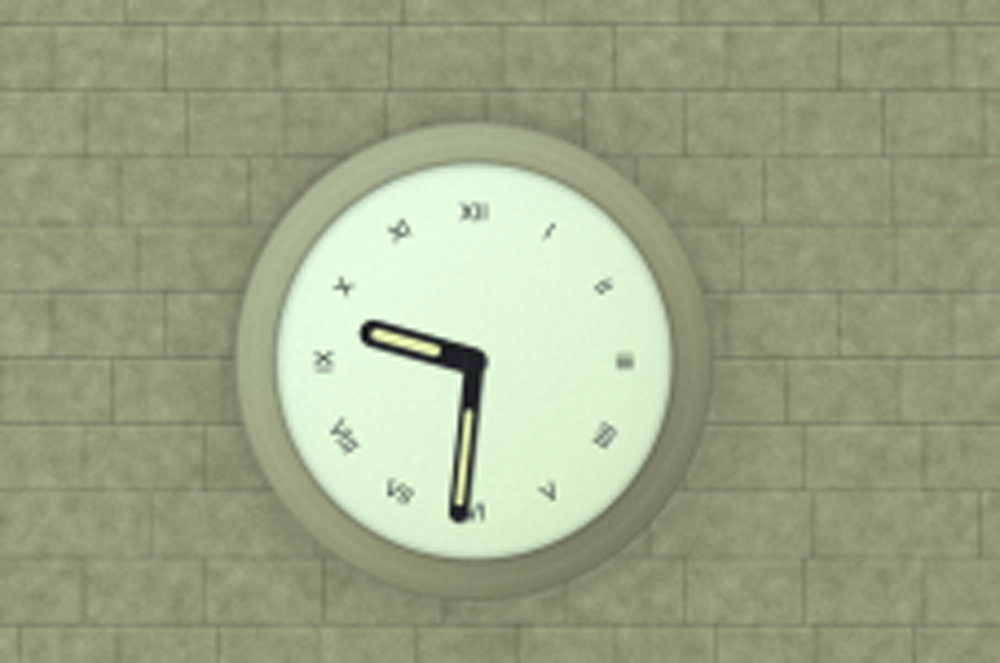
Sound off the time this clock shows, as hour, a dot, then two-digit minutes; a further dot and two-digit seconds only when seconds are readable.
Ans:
9.31
